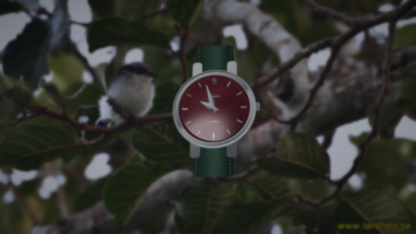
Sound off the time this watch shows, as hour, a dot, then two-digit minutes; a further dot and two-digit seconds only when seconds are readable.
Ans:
9.57
